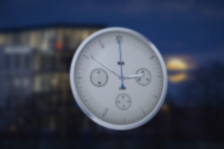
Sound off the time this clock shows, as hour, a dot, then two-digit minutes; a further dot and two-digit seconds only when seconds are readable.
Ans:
2.51
